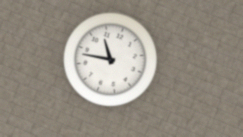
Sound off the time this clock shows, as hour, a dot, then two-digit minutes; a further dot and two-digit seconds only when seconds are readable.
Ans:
10.43
